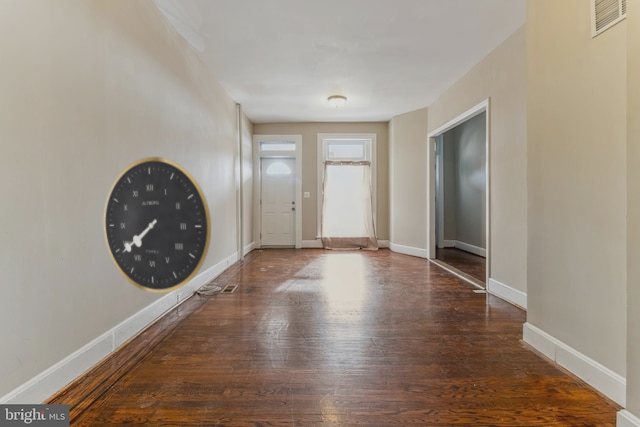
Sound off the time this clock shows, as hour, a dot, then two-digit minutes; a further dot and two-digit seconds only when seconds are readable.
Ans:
7.39
